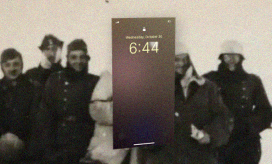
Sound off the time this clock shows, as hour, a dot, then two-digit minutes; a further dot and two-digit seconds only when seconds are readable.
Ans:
6.44
